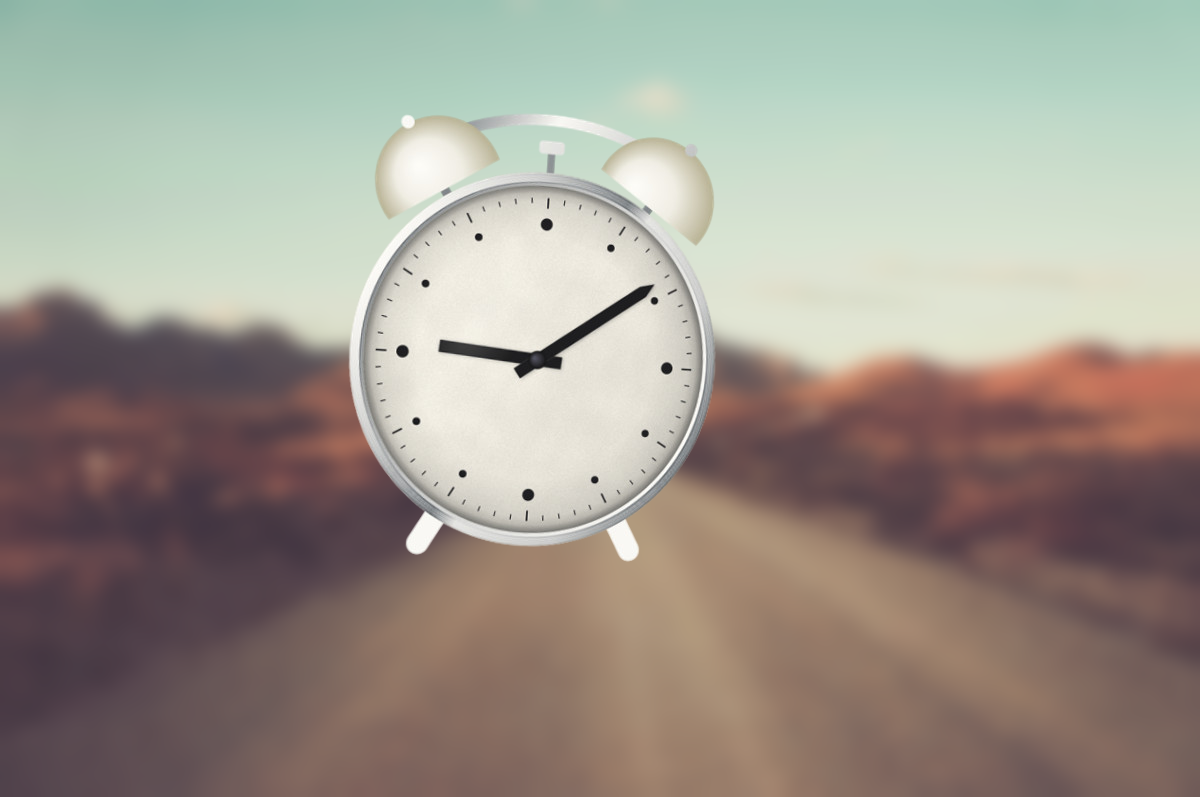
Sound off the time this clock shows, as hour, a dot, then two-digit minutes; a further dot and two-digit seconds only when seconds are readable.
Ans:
9.09
